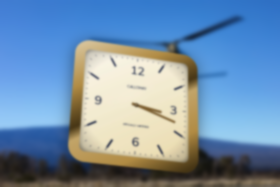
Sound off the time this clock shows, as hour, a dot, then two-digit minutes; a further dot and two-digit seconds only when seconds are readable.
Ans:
3.18
